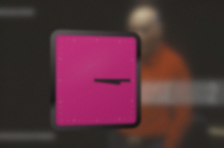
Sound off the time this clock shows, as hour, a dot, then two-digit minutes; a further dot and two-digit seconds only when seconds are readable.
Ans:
3.15
